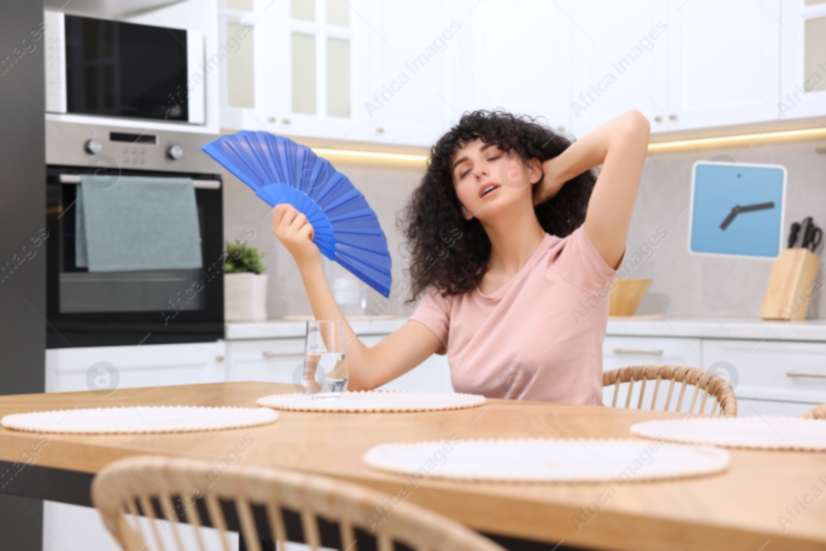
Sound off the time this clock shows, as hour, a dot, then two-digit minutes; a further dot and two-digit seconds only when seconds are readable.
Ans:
7.13
